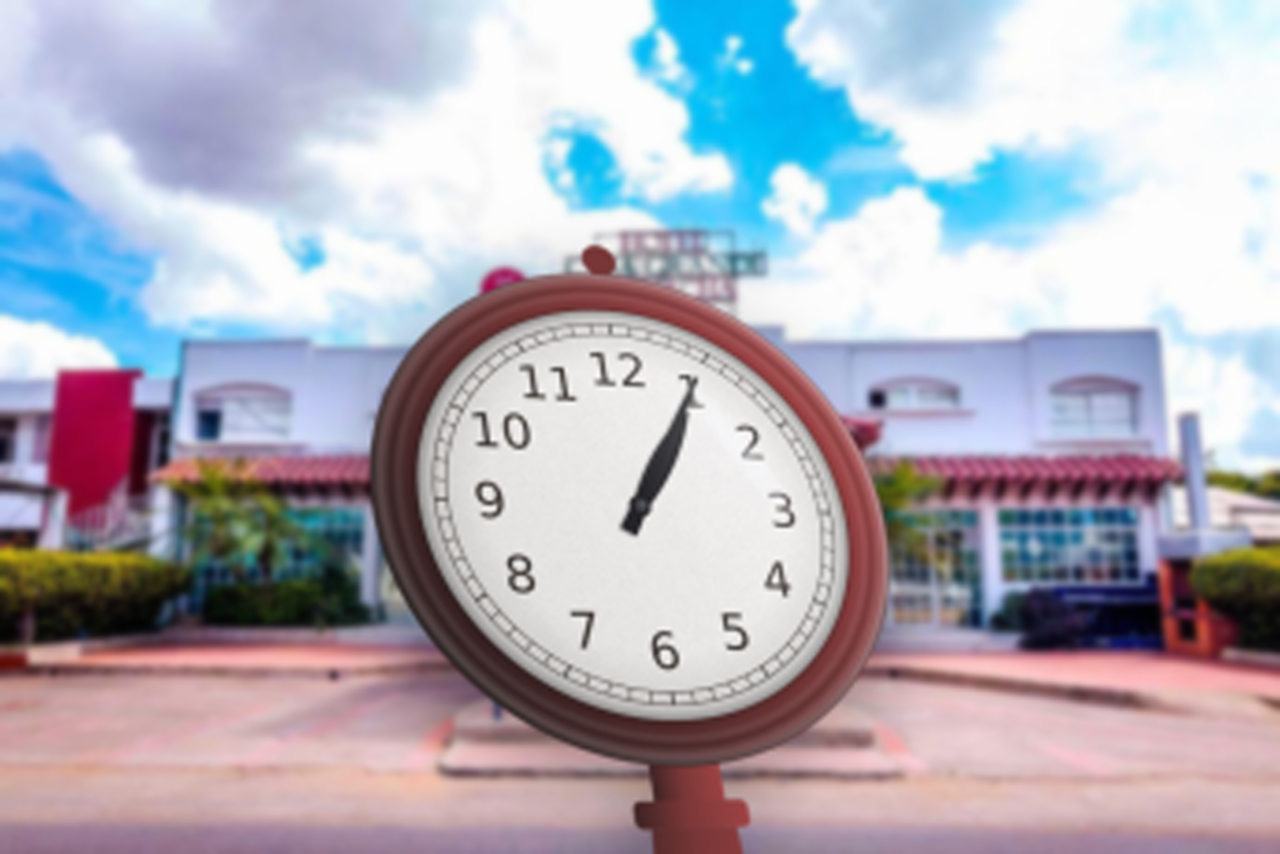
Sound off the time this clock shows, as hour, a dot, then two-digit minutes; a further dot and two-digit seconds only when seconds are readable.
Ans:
1.05
